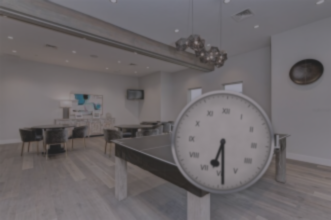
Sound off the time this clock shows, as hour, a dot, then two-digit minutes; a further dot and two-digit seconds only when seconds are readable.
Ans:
6.29
